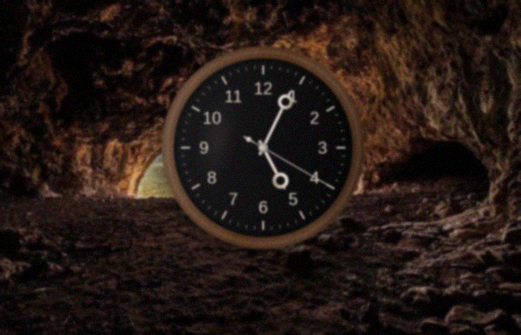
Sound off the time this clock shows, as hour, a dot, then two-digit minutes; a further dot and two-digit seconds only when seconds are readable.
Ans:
5.04.20
